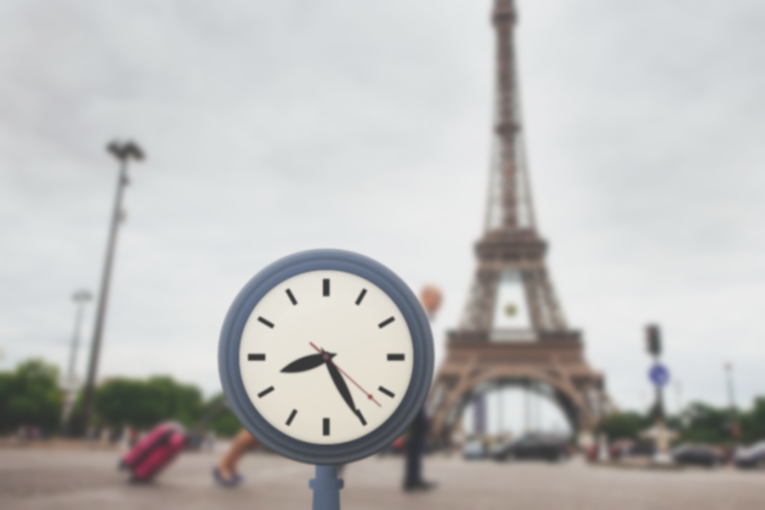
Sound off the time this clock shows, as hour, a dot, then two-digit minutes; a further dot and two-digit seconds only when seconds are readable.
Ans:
8.25.22
